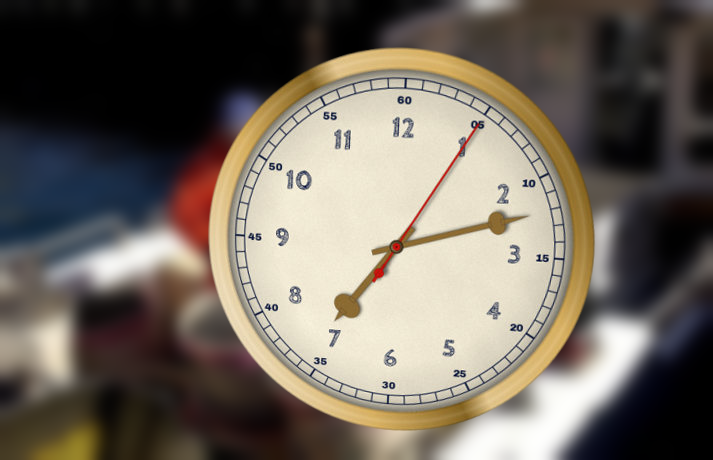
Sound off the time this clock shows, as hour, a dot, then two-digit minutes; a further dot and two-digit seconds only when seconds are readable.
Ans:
7.12.05
